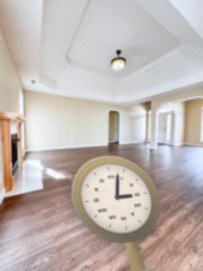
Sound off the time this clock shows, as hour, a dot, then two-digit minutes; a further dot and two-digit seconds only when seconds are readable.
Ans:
3.03
